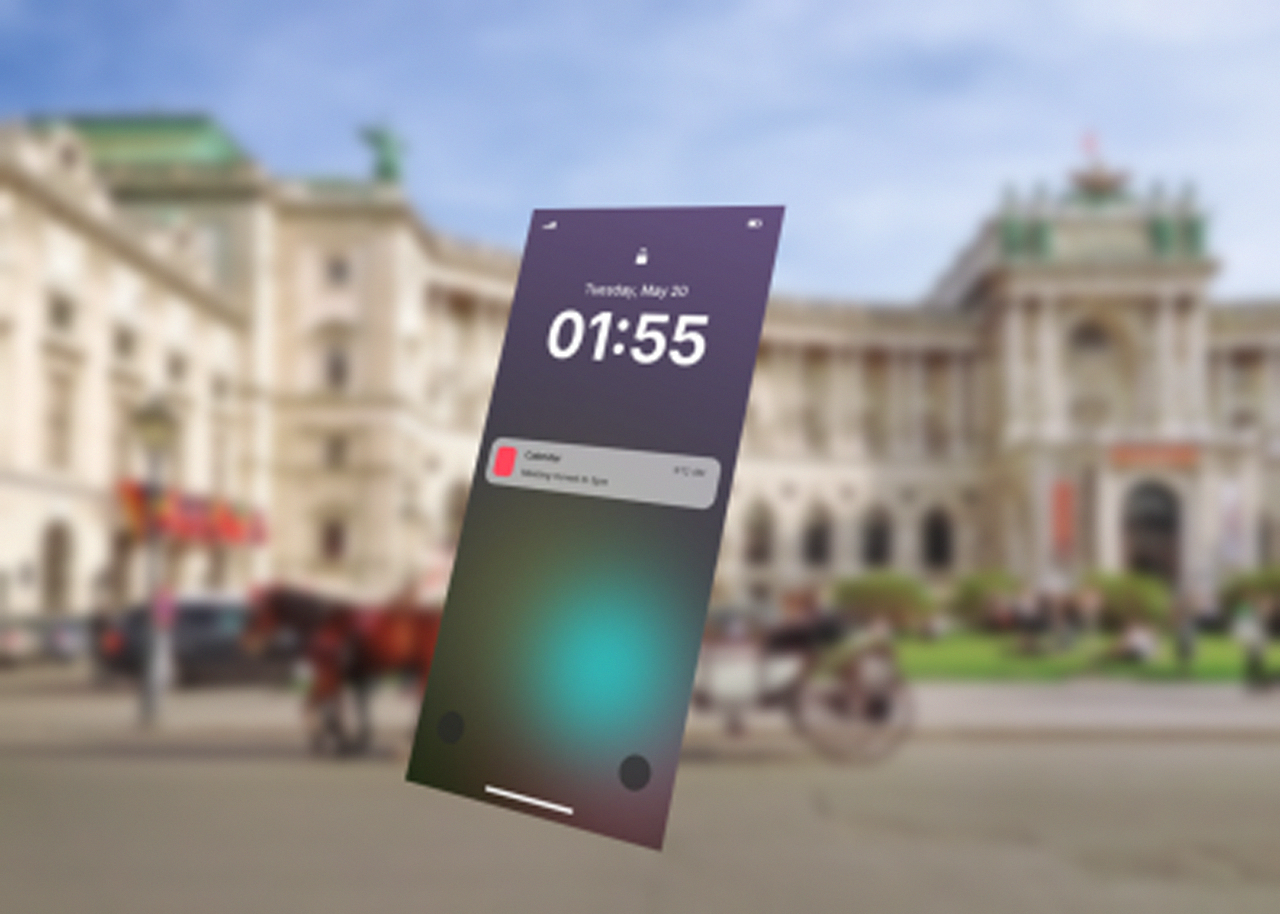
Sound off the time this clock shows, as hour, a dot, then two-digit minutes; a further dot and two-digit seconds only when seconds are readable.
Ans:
1.55
